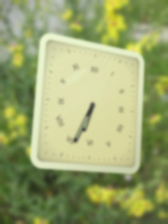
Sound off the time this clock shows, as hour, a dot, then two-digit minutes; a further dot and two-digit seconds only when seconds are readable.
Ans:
6.34
